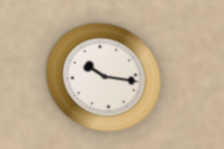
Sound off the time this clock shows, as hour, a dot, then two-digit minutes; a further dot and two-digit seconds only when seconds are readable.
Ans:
10.17
